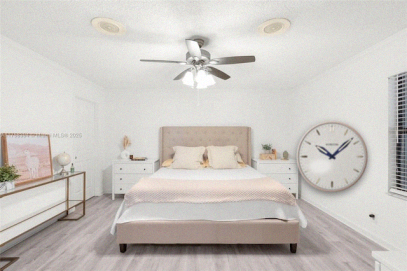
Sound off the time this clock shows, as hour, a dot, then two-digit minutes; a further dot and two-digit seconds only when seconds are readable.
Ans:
10.08
